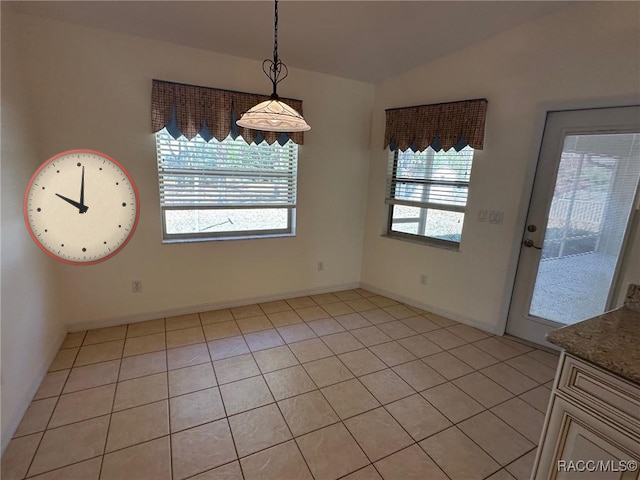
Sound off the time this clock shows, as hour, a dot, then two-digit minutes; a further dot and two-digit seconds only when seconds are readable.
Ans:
10.01
